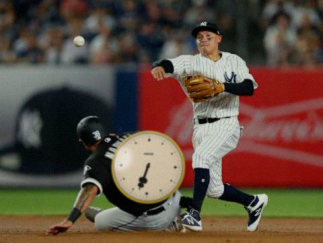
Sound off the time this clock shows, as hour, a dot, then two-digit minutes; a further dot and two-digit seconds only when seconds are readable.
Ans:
6.33
